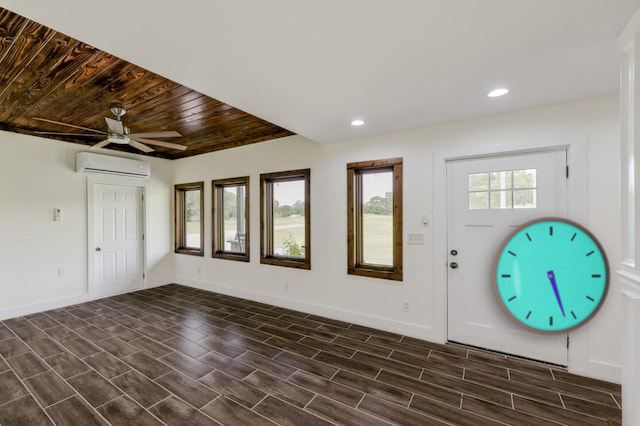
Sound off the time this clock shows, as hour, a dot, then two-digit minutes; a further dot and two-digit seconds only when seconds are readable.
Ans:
5.27
